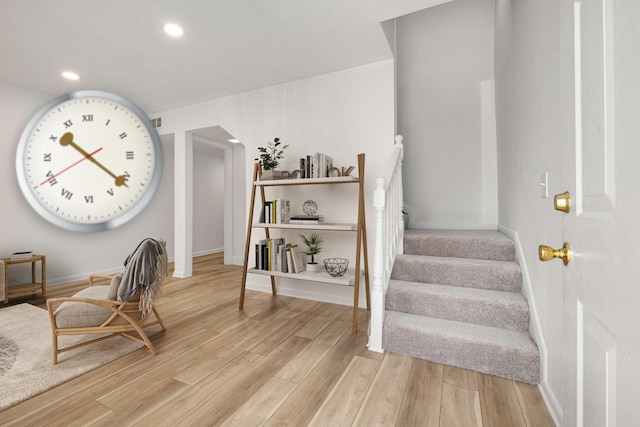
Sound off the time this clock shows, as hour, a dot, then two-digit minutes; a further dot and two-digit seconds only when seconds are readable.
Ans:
10.21.40
